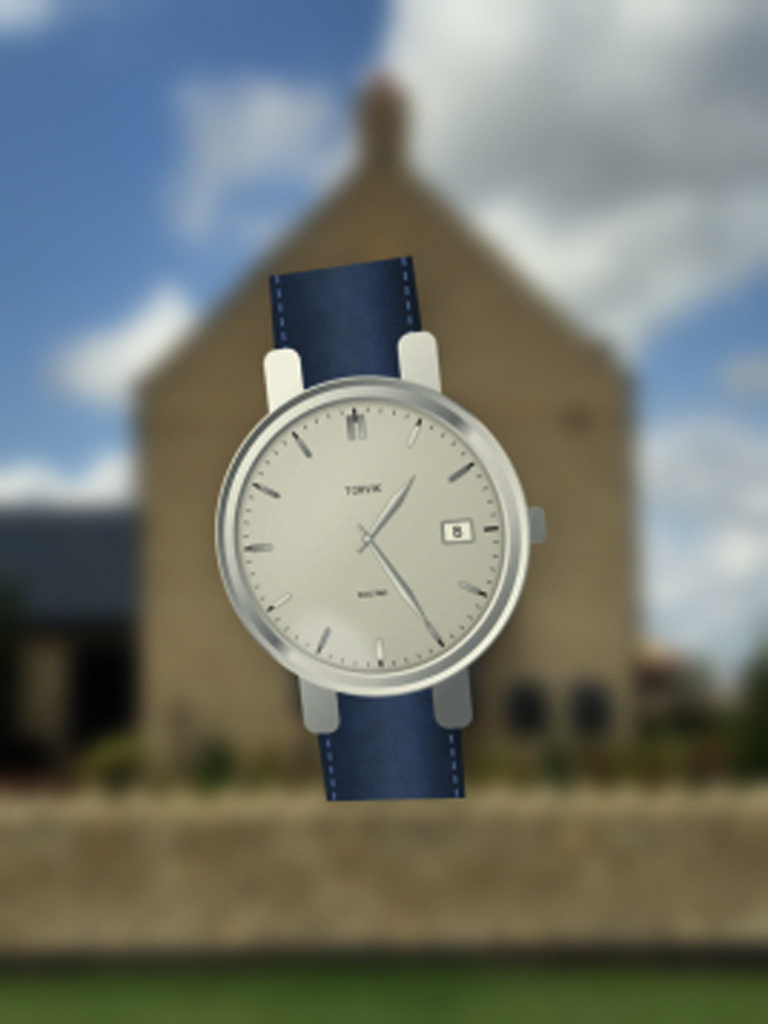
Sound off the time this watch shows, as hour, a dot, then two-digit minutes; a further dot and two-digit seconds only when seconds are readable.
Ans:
1.25
